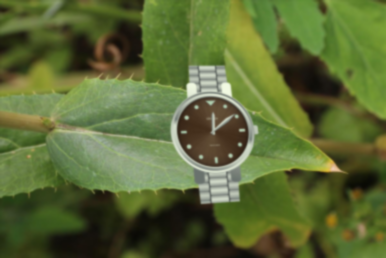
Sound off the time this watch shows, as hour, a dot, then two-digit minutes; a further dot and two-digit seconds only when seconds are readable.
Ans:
12.09
